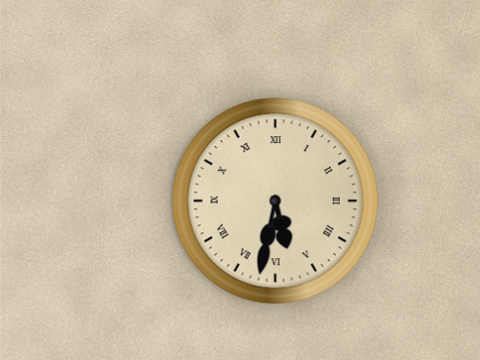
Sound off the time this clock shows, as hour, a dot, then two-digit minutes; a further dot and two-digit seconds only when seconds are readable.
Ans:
5.32
